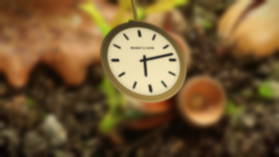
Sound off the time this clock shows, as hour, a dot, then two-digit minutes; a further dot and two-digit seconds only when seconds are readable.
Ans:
6.13
